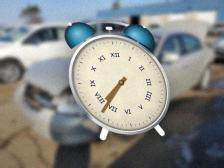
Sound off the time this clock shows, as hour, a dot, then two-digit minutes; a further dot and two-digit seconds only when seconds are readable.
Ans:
7.37
